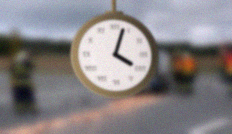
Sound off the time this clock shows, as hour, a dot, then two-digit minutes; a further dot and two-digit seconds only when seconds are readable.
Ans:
4.03
